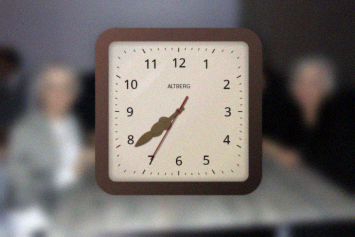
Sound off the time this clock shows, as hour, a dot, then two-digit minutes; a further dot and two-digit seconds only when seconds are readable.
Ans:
7.38.35
